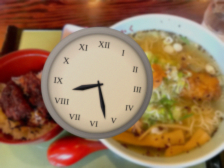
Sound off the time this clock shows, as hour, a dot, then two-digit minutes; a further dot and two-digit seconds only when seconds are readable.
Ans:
8.27
